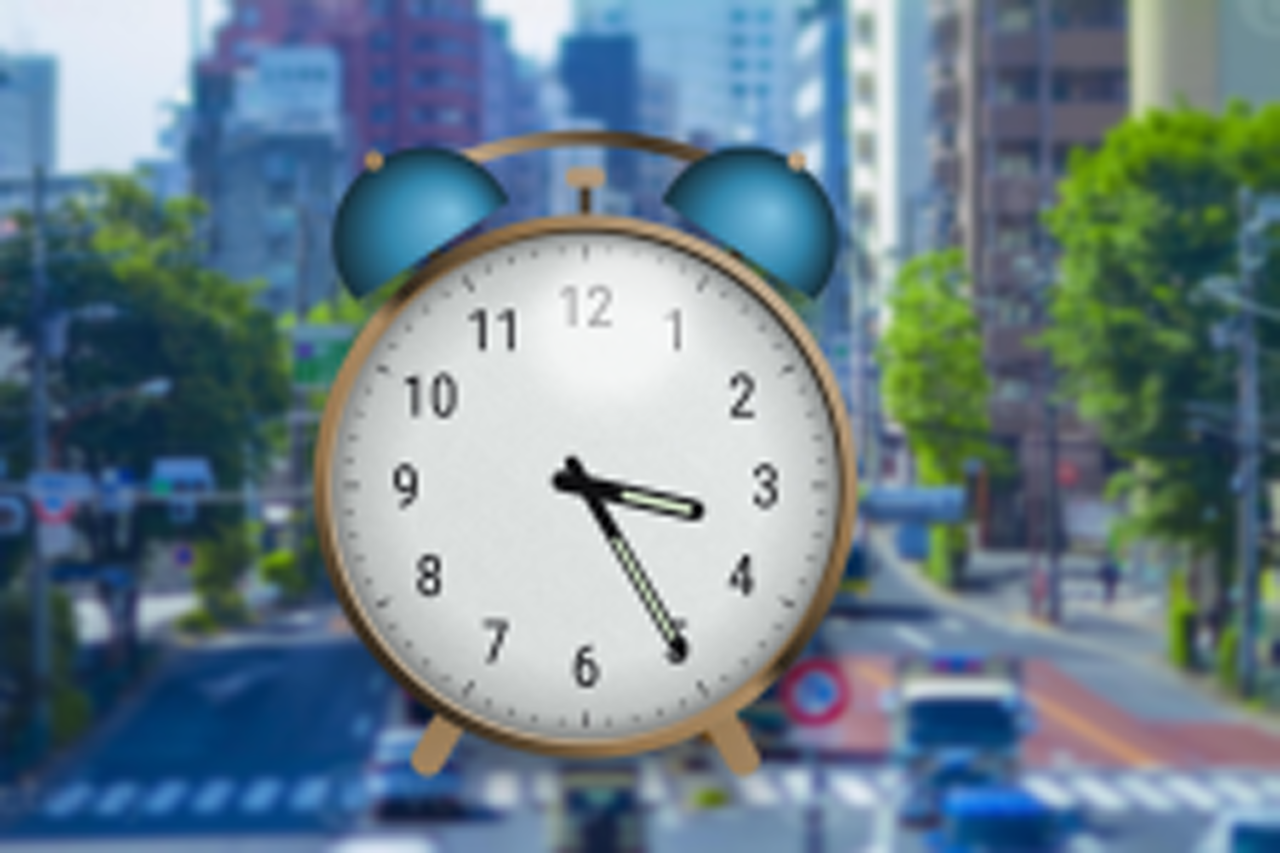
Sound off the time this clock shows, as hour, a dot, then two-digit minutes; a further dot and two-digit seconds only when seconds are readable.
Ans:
3.25
